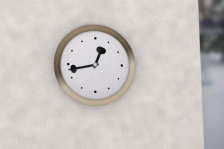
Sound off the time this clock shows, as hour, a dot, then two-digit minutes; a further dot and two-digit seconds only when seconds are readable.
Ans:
12.43
